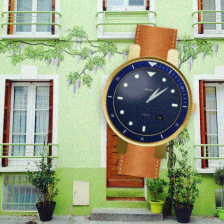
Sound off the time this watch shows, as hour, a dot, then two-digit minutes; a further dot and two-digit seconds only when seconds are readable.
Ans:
1.08
